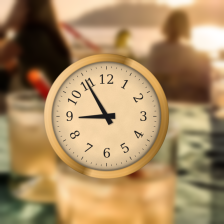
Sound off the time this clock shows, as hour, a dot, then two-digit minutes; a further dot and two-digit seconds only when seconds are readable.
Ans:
8.55
